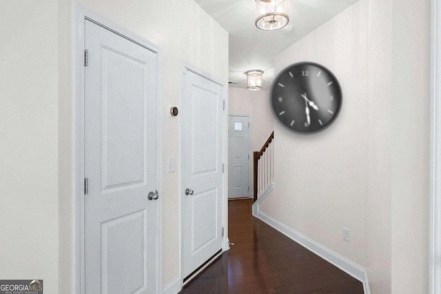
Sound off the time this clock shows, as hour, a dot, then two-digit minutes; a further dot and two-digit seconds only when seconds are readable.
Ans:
4.29
